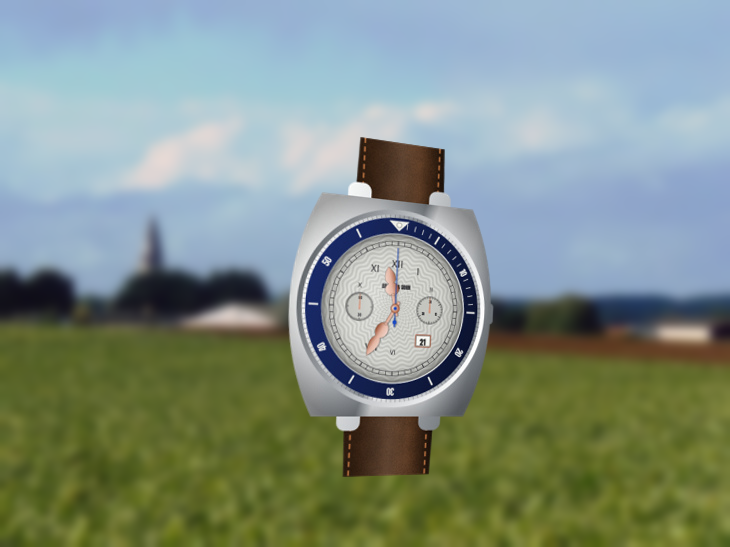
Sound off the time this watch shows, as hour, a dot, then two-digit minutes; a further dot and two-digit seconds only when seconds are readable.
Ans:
11.35
